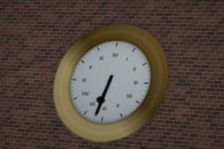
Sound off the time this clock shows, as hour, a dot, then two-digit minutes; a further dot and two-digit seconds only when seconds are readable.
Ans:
6.32
